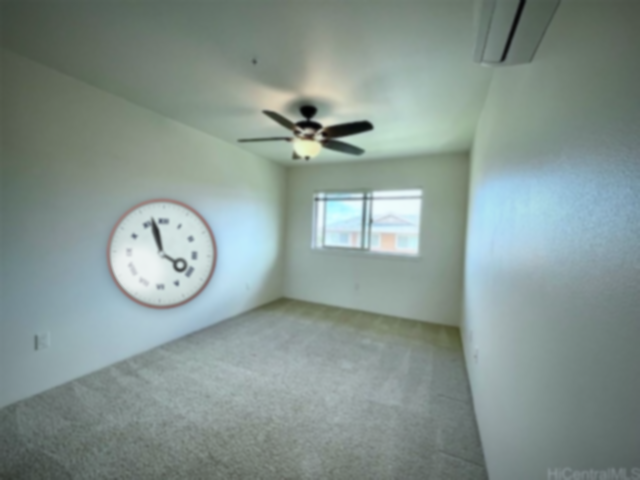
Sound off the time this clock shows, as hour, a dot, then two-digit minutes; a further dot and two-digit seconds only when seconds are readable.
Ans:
3.57
